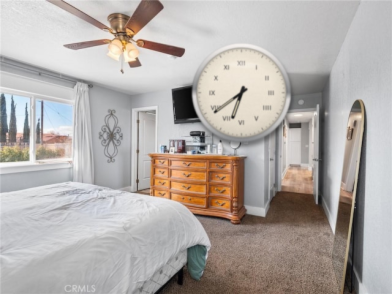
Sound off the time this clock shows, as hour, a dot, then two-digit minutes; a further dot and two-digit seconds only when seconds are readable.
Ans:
6.39
